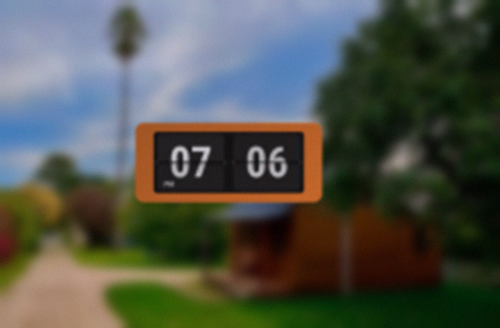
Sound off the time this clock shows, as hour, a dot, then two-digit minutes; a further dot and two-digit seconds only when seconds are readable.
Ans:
7.06
